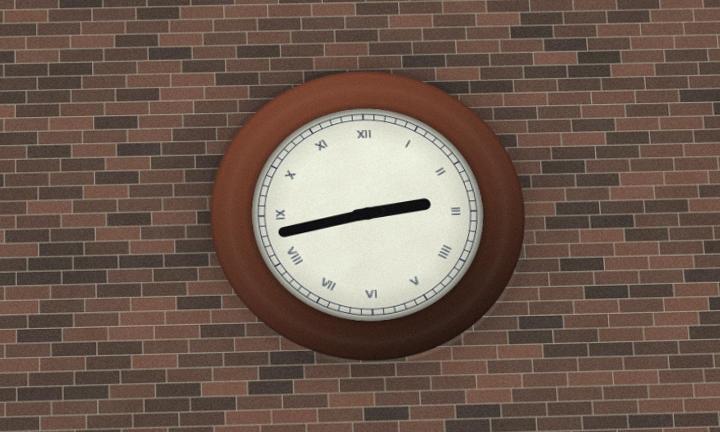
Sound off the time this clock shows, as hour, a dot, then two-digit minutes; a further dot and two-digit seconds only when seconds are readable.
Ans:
2.43
